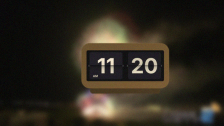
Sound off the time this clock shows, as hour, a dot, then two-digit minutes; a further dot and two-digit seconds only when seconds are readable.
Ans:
11.20
